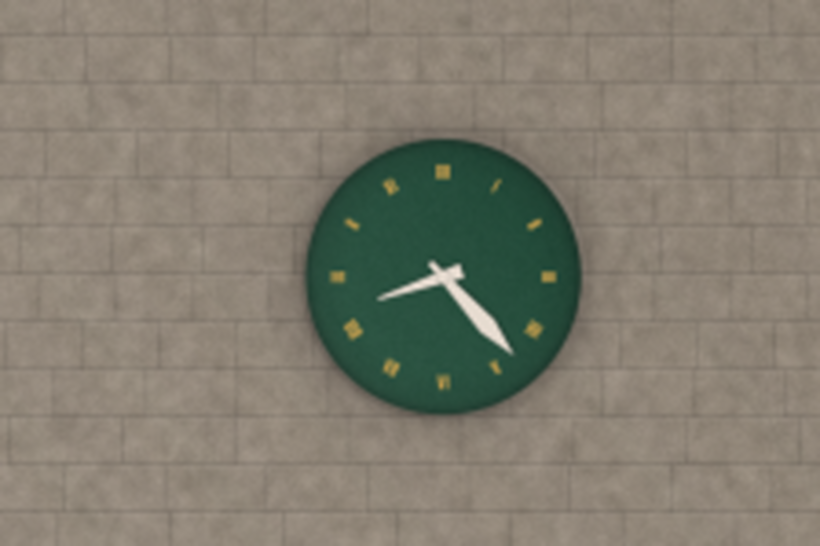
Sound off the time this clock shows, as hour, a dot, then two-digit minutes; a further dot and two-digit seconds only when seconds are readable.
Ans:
8.23
